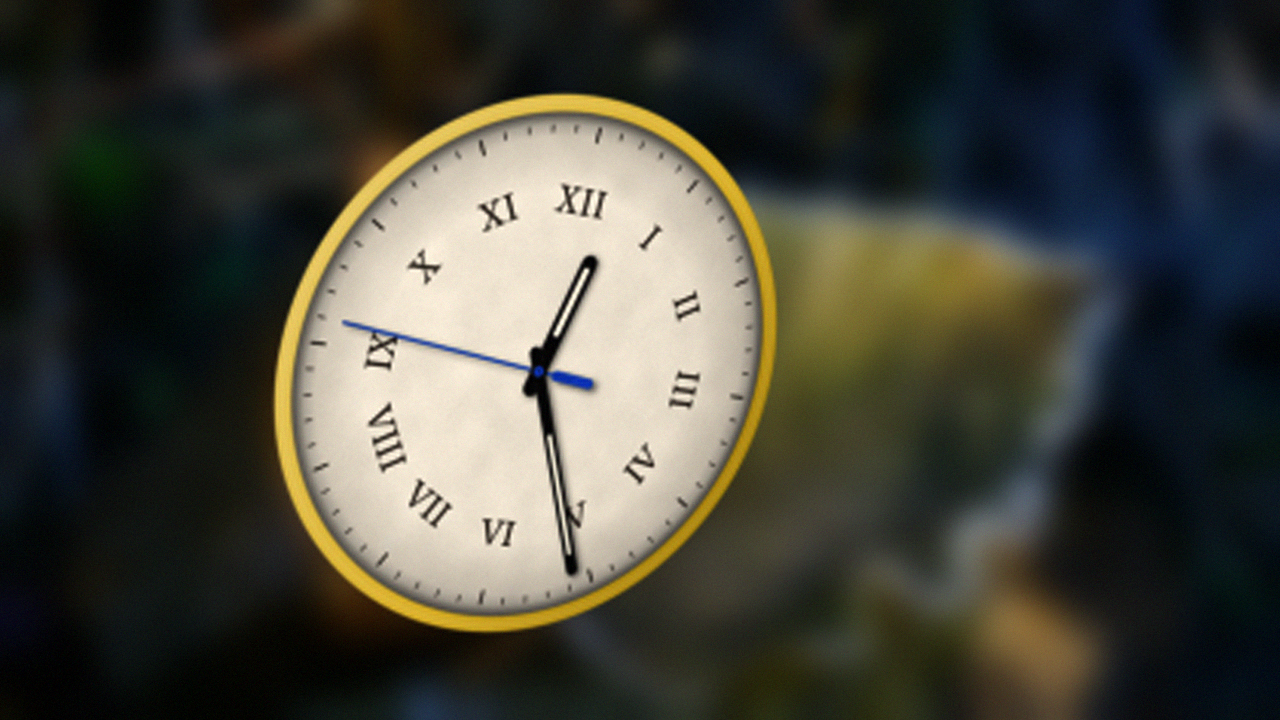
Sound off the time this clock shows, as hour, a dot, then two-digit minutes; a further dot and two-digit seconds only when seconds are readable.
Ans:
12.25.46
